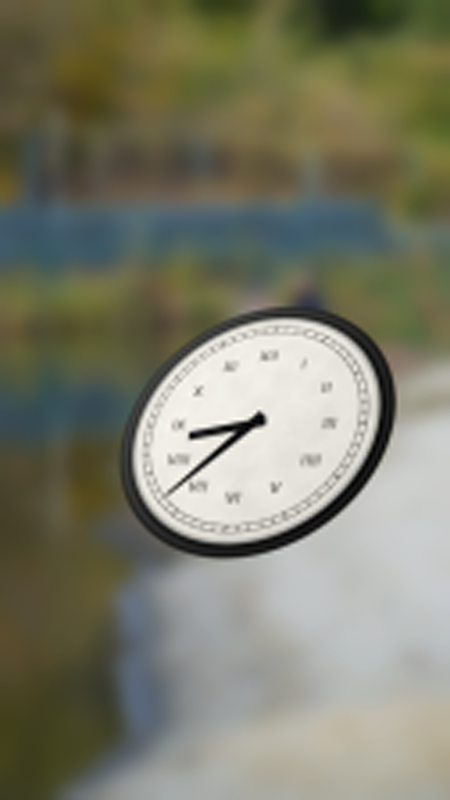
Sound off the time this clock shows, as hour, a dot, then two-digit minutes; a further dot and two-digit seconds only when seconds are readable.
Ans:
8.37
